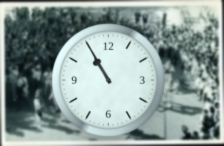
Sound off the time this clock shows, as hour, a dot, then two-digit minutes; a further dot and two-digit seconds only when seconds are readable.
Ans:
10.55
